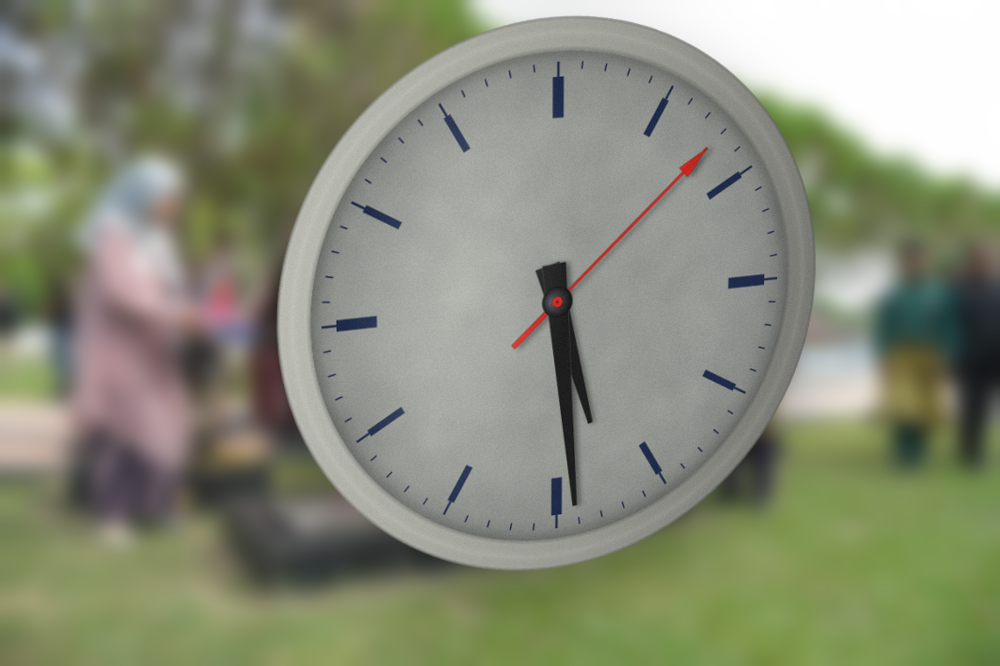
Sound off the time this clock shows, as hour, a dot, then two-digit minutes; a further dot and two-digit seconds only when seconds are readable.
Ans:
5.29.08
